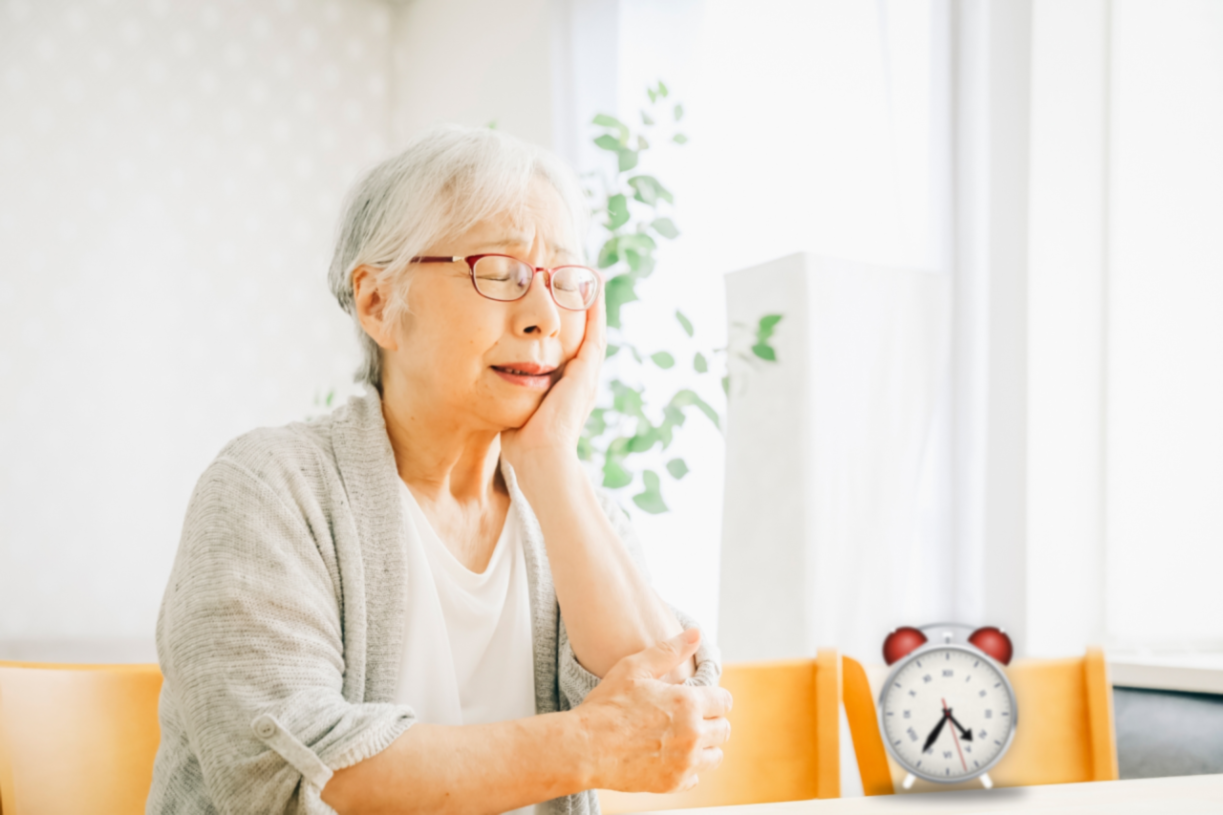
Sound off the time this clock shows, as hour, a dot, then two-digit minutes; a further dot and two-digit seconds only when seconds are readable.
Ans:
4.35.27
